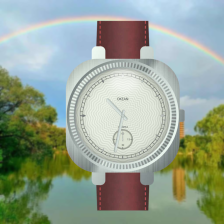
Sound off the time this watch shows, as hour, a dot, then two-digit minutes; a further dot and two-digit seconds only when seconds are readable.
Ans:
10.32
